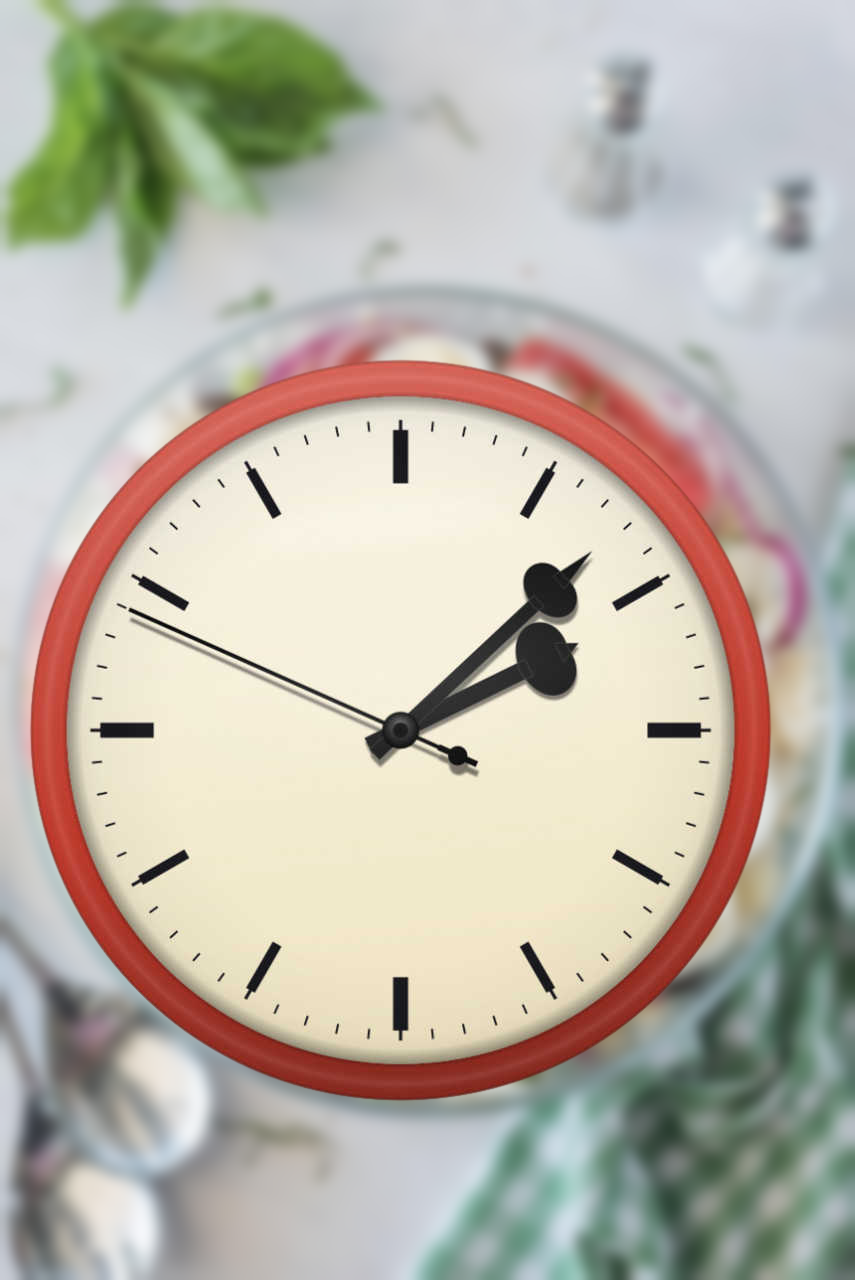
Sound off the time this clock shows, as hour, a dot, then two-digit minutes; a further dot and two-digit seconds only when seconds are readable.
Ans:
2.07.49
